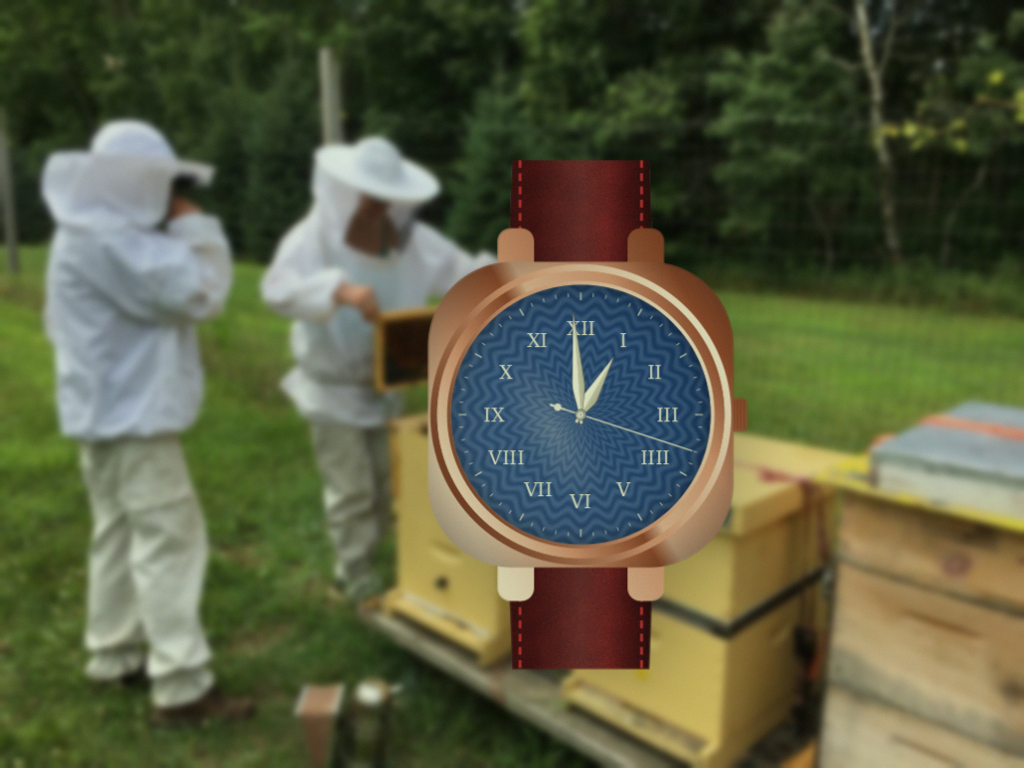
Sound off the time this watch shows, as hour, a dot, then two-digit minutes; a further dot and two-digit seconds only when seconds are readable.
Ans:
12.59.18
